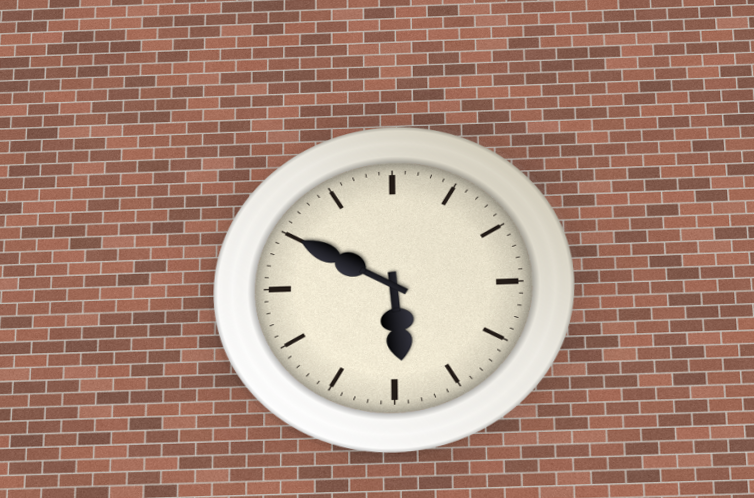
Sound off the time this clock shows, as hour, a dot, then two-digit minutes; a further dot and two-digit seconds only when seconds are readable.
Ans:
5.50
